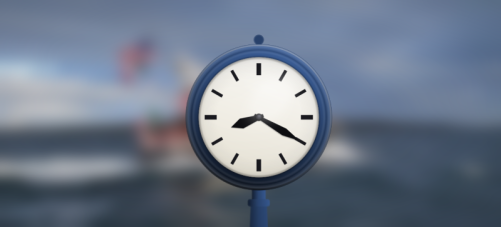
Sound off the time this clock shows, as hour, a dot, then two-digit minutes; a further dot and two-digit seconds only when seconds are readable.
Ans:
8.20
